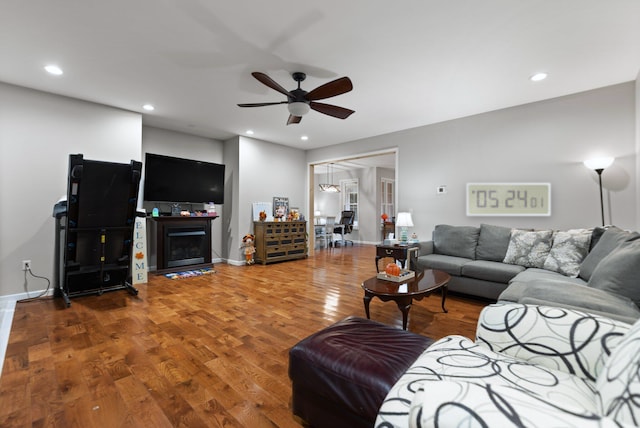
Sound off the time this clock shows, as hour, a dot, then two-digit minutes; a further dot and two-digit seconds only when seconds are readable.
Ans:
5.24
